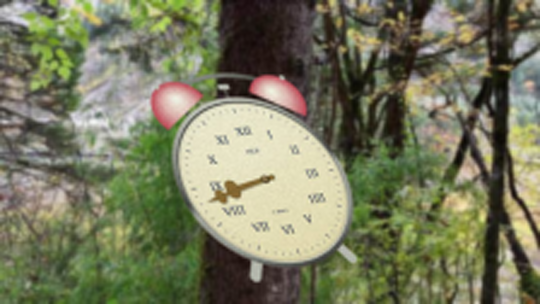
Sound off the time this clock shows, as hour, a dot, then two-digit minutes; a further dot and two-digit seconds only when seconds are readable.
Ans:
8.43
